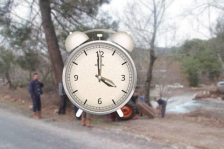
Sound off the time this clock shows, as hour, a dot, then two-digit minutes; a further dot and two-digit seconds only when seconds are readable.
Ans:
4.00
